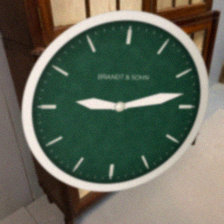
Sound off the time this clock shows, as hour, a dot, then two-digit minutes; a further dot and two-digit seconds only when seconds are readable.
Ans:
9.13
